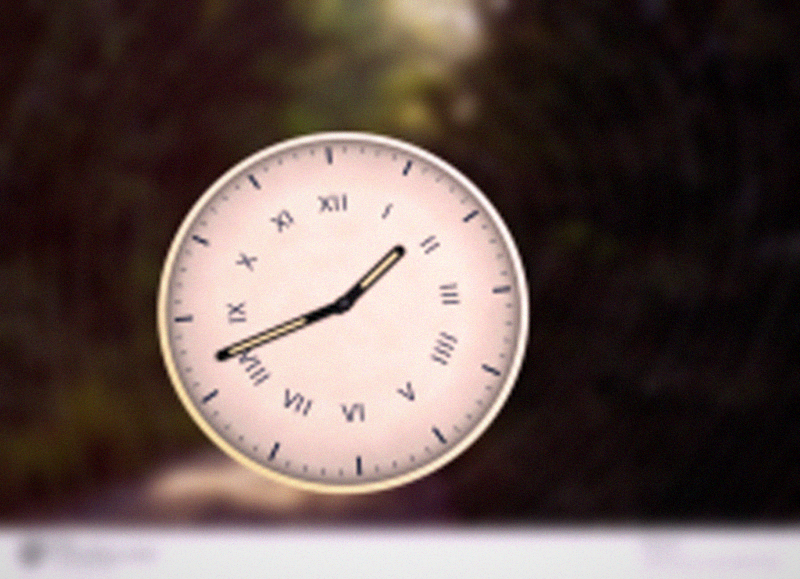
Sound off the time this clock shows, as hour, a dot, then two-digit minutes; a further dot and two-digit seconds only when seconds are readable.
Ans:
1.42
